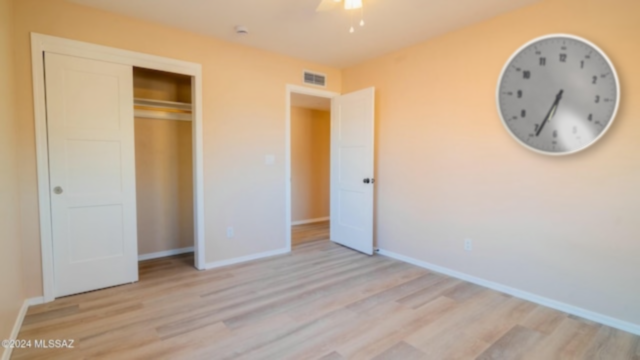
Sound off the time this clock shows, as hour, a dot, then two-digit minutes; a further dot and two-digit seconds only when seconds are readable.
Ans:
6.34
